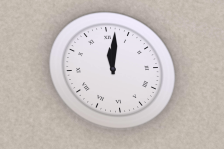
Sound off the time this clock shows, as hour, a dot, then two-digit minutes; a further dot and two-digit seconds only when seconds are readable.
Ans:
12.02
